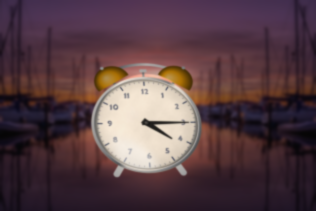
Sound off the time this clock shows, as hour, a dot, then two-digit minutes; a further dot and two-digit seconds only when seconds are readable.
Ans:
4.15
